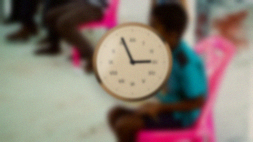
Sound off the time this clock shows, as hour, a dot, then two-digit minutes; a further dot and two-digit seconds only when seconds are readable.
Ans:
2.56
